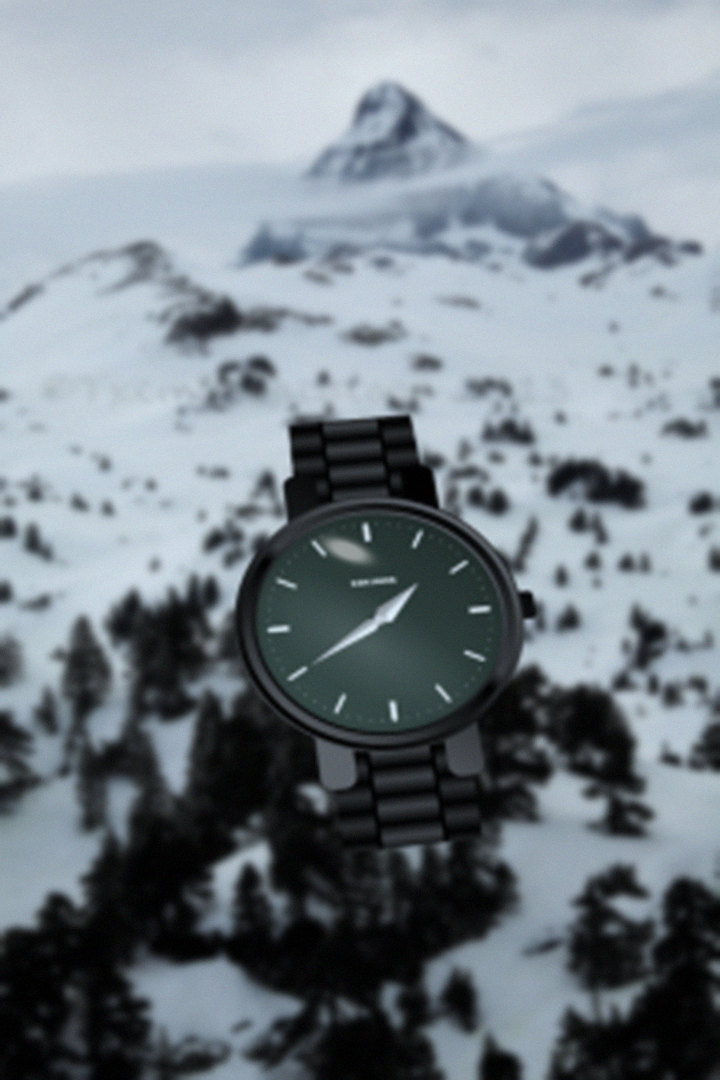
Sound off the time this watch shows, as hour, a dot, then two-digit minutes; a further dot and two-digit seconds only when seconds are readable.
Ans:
1.40
